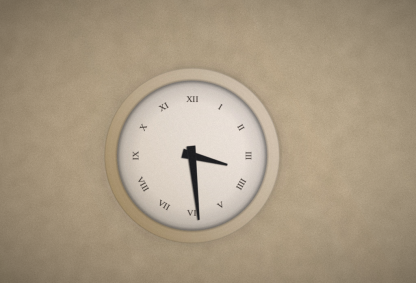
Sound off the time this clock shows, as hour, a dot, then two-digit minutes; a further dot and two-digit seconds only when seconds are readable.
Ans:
3.29
